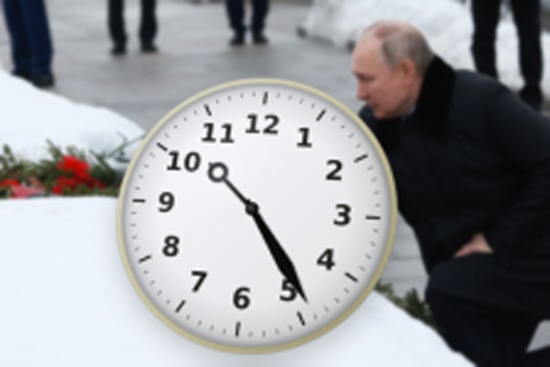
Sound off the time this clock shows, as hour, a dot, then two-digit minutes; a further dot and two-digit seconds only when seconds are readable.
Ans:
10.24
